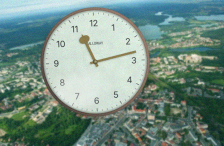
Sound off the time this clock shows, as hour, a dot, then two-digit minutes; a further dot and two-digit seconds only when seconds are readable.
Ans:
11.13
